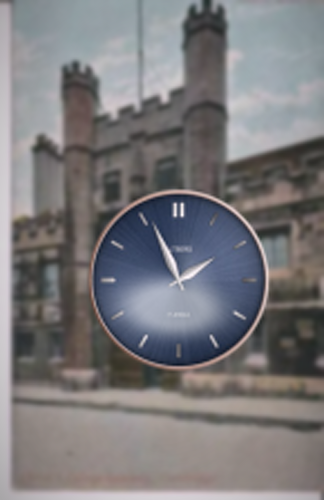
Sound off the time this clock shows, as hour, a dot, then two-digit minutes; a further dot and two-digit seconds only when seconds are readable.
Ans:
1.56
